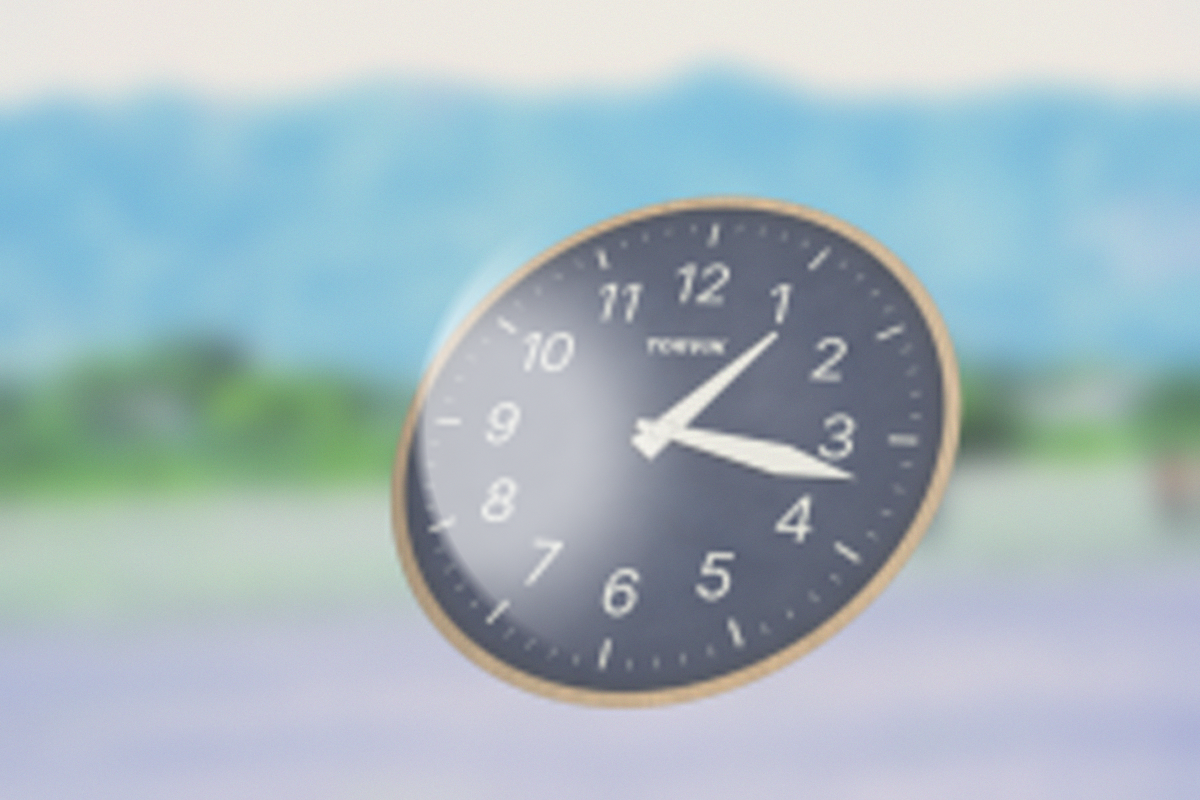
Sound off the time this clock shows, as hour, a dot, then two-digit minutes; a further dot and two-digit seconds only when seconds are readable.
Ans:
1.17
